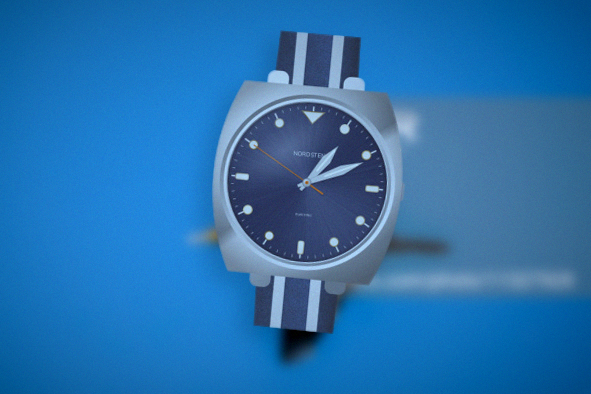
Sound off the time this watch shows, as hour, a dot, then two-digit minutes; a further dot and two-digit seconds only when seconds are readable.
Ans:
1.10.50
